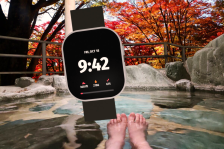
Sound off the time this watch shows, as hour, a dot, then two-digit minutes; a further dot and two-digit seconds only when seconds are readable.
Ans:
9.42
